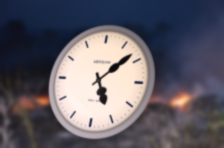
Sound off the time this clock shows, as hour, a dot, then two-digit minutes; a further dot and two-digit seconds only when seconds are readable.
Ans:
5.08
